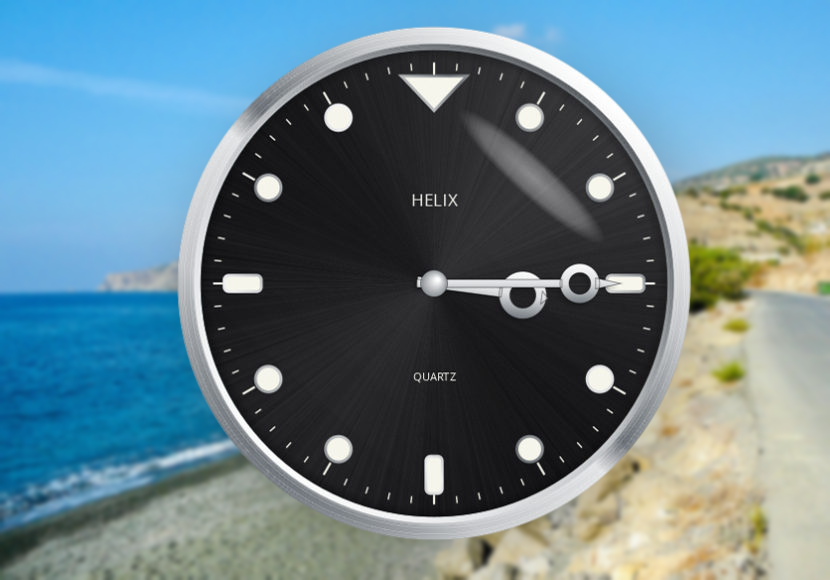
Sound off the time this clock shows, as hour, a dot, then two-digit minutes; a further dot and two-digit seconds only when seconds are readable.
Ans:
3.15
